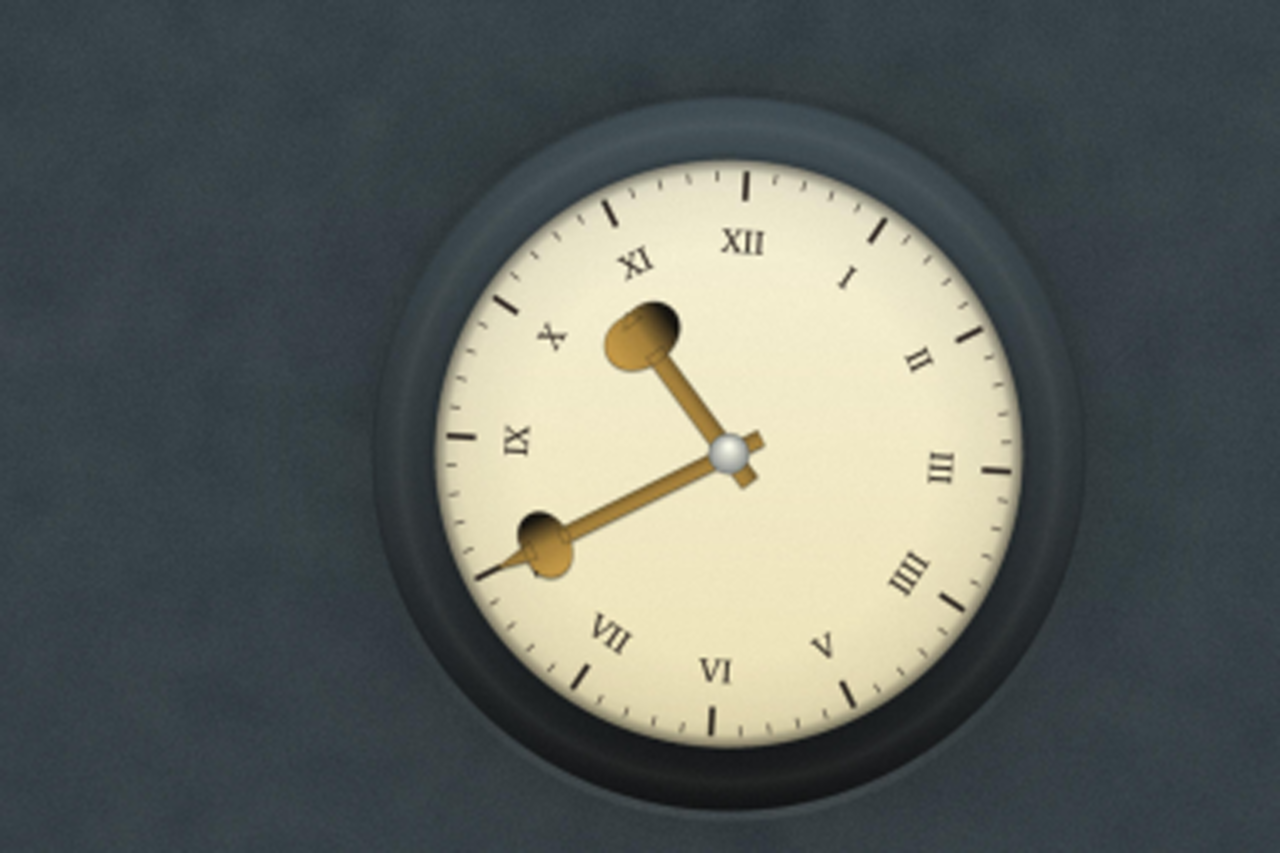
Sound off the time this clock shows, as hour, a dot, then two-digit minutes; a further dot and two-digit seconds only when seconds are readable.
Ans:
10.40
